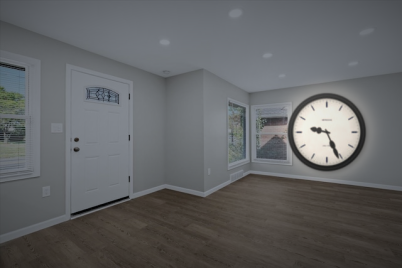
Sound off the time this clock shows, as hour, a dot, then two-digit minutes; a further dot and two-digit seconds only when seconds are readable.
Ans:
9.26
